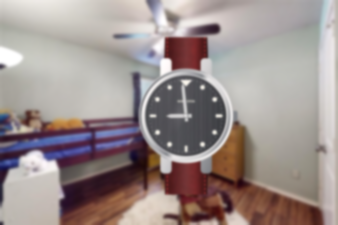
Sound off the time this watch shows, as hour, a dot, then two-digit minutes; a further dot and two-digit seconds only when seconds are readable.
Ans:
8.59
